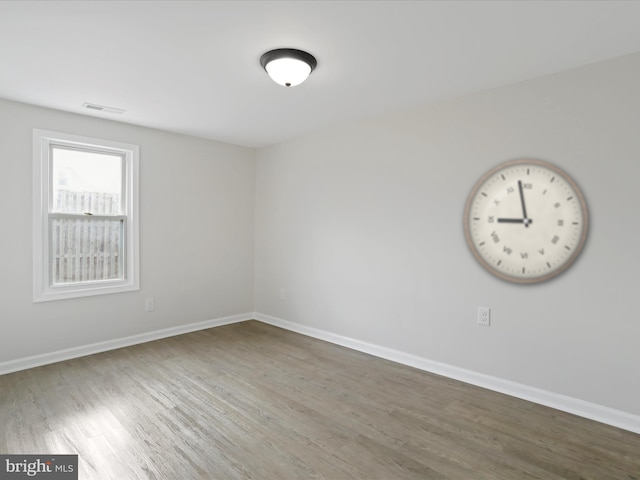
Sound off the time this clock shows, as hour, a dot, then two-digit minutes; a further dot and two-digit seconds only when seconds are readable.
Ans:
8.58
